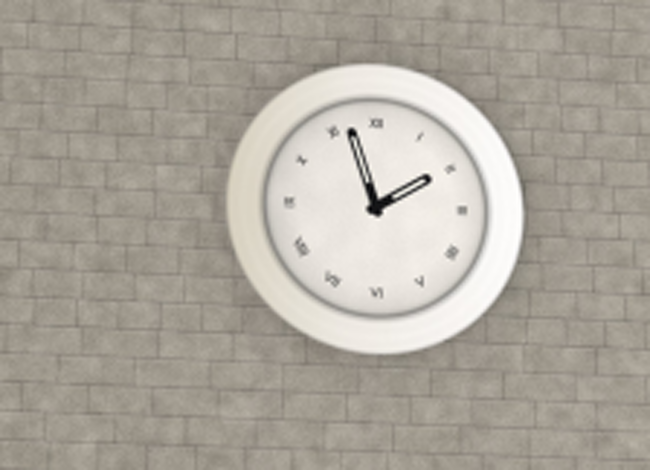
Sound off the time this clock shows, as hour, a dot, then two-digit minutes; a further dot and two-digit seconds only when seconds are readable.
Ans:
1.57
